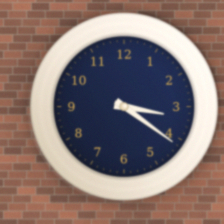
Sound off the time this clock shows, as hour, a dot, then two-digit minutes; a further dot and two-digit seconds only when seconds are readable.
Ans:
3.21
